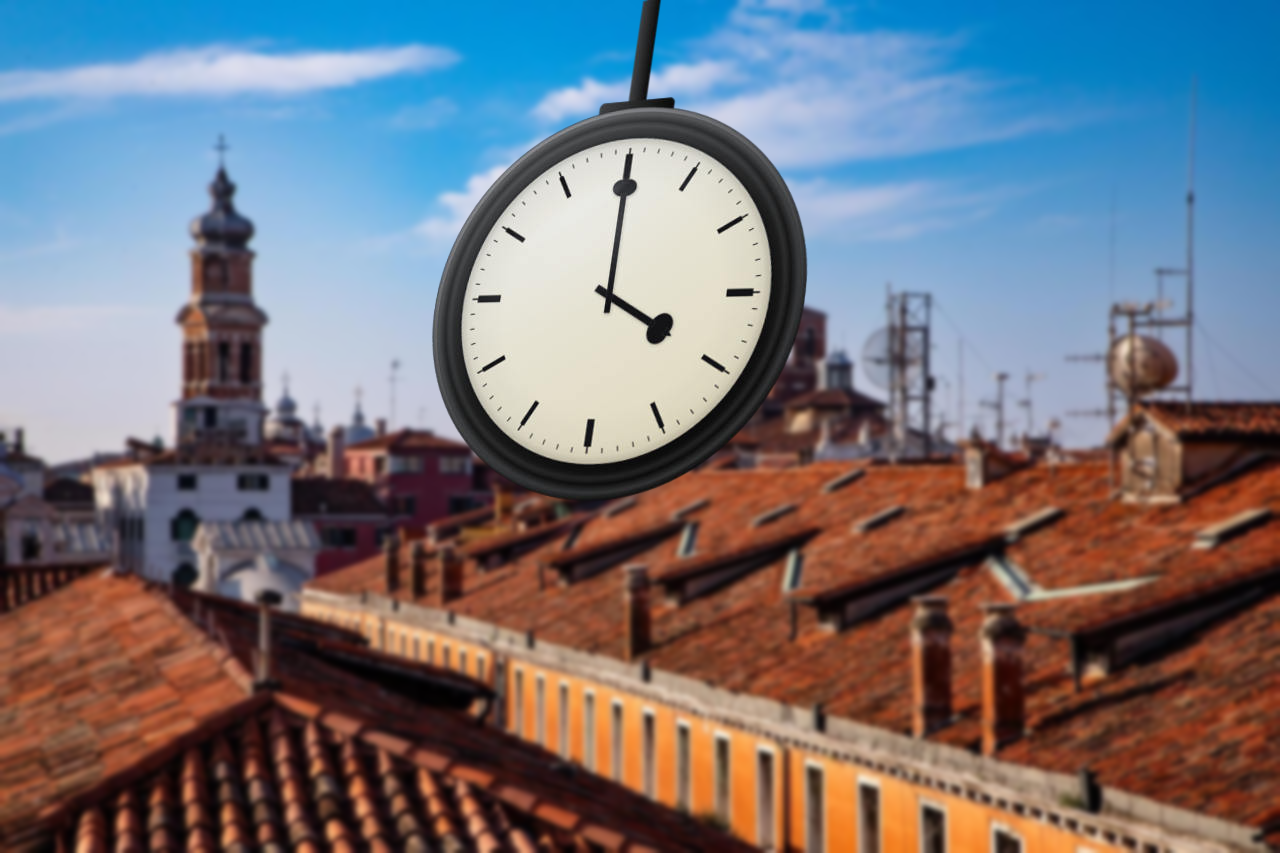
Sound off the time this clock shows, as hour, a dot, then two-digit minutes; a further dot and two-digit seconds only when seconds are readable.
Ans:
4.00
